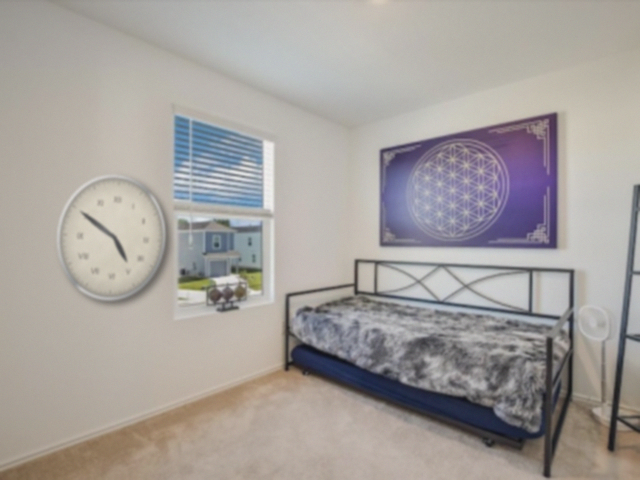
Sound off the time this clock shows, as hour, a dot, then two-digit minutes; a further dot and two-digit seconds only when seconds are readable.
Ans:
4.50
